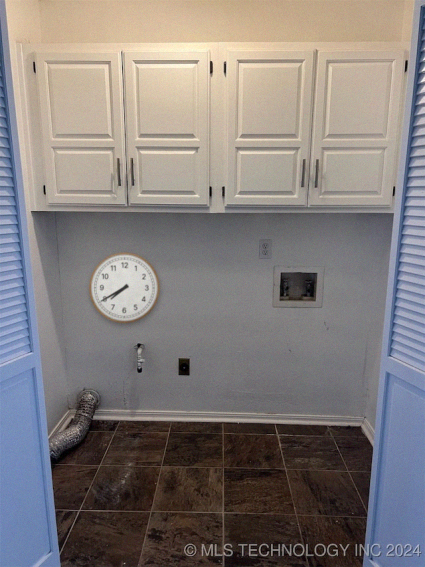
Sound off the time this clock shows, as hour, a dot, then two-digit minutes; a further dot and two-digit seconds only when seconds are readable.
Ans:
7.40
